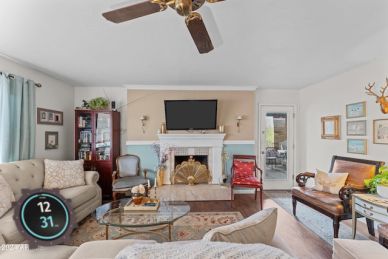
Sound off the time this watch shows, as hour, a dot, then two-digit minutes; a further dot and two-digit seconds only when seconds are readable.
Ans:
12.31
